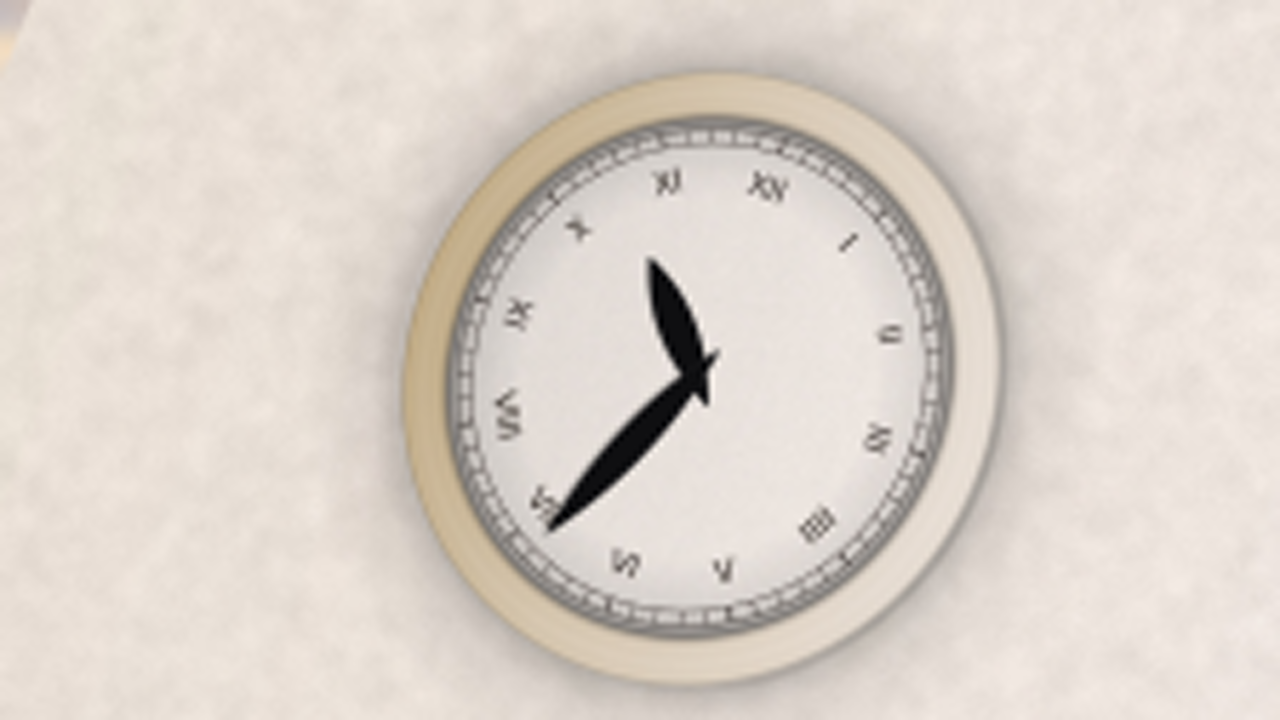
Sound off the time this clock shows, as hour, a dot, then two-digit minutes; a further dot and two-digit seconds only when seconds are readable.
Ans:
10.34
